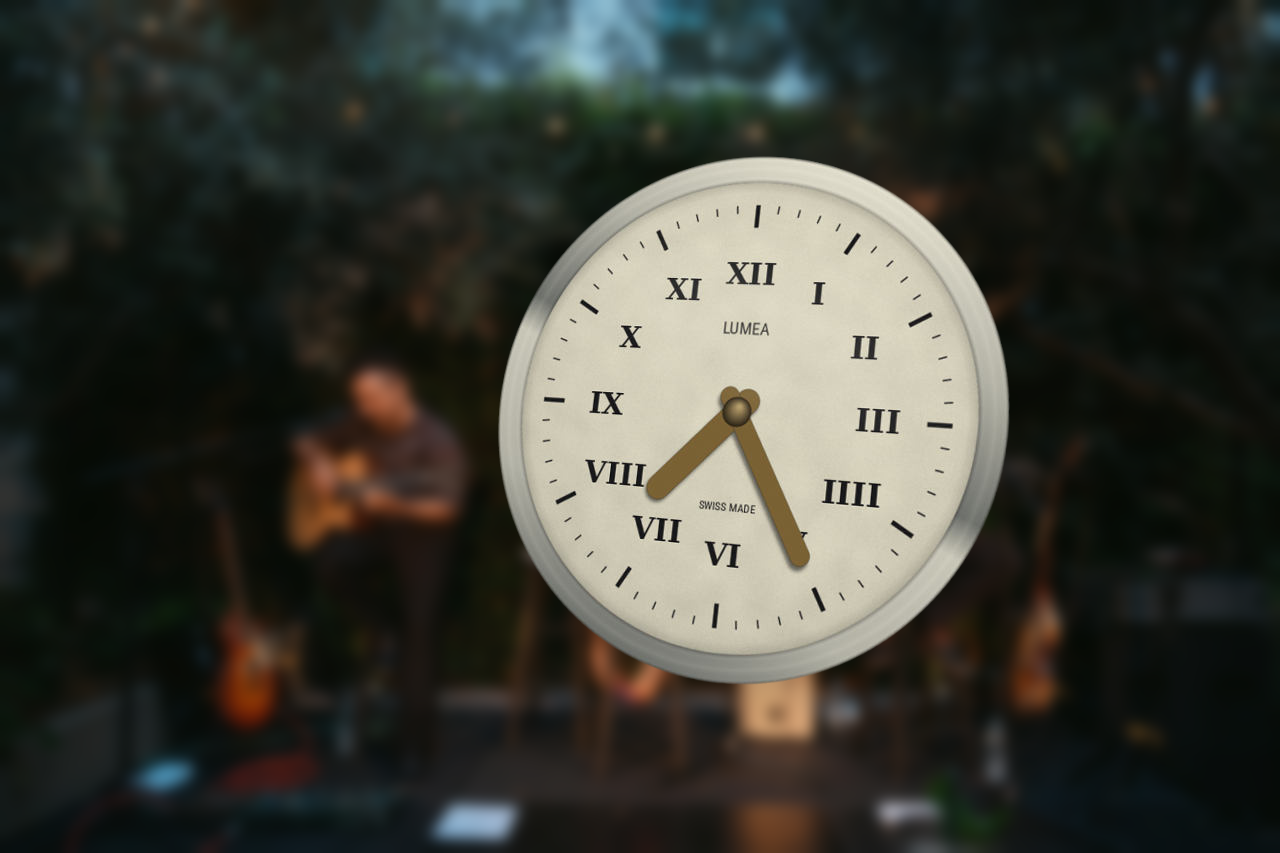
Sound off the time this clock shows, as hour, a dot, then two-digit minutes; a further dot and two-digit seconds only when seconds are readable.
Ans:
7.25
